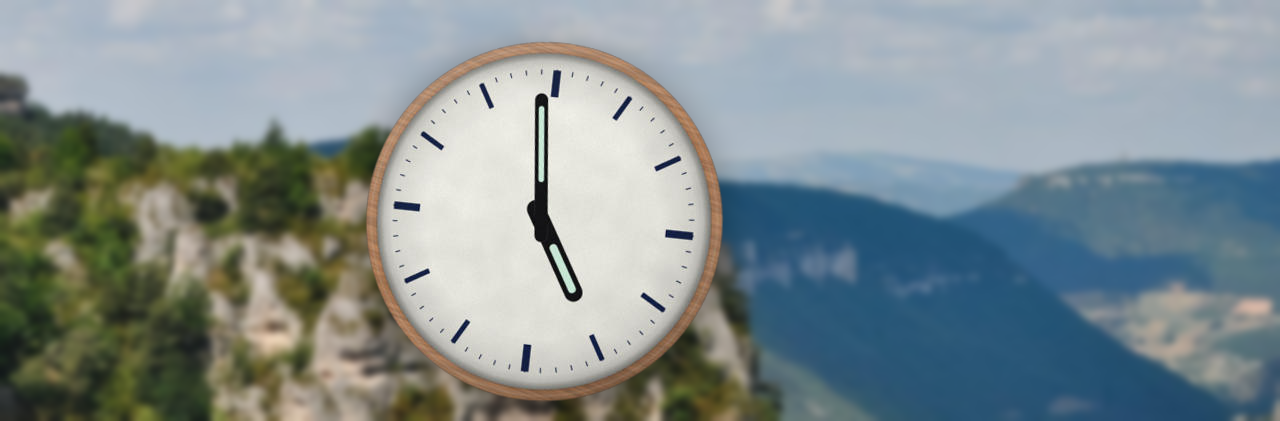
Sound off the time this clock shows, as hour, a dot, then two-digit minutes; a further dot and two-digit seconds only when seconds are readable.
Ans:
4.59
